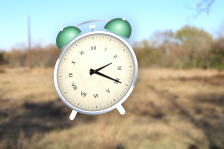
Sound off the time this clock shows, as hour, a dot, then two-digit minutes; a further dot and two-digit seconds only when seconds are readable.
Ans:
2.20
